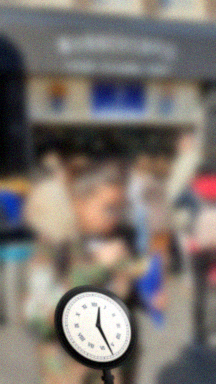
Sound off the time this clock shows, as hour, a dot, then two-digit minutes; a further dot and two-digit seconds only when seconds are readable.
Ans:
12.27
